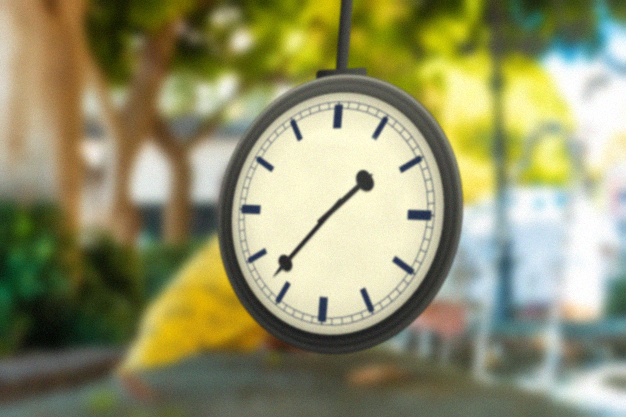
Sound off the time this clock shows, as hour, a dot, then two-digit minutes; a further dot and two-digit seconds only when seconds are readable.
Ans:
1.37
